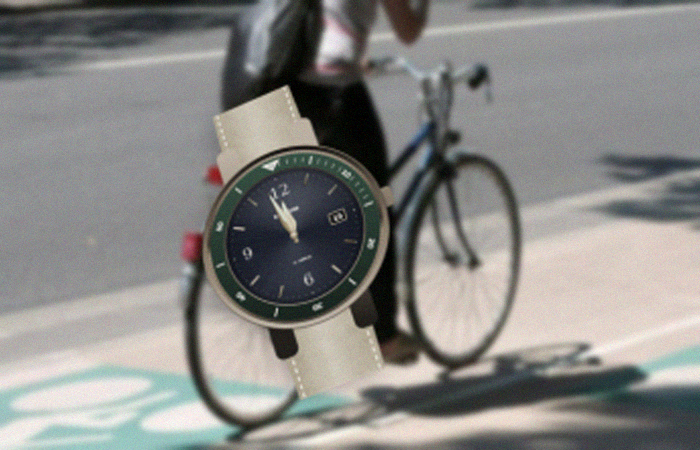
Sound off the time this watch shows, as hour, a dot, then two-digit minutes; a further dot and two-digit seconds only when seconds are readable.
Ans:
11.58
